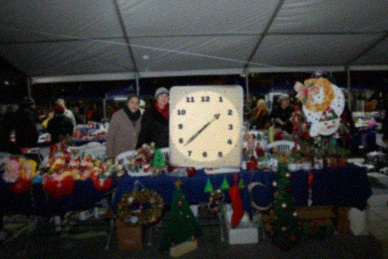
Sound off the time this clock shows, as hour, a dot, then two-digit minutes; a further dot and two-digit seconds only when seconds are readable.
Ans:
1.38
